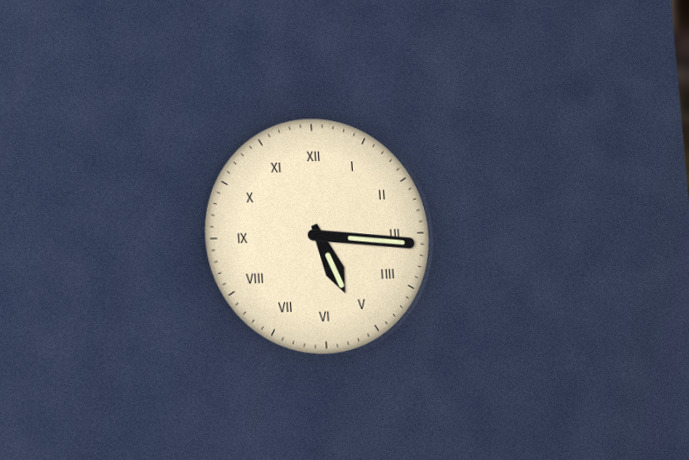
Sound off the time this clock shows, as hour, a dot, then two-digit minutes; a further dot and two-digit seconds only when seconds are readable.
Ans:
5.16
